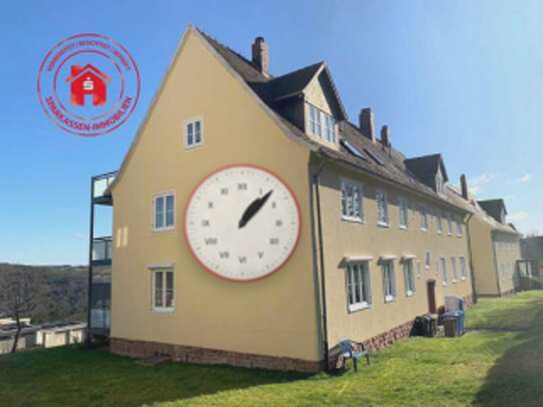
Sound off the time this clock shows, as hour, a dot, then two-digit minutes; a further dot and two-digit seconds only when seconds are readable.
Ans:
1.07
